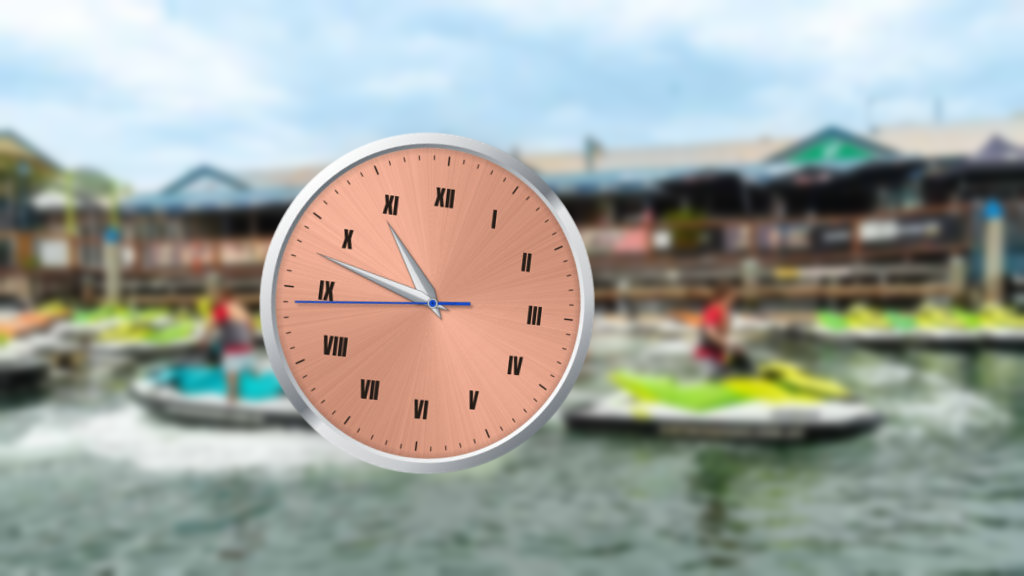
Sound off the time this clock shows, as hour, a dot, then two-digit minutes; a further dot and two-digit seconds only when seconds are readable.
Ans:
10.47.44
